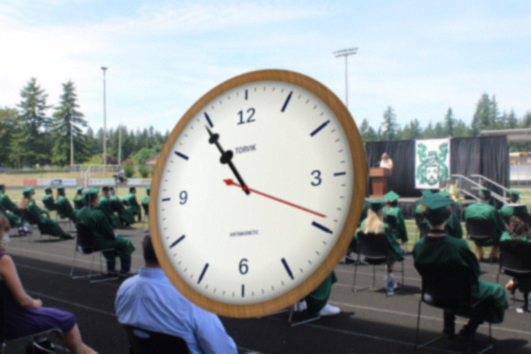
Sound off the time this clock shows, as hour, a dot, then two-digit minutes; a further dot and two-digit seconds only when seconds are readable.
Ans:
10.54.19
